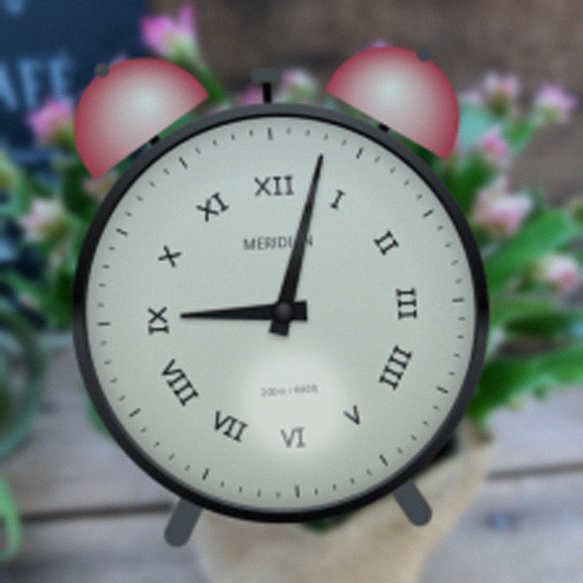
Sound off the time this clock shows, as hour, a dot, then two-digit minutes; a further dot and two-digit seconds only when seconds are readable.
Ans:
9.03
